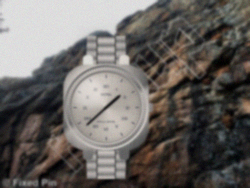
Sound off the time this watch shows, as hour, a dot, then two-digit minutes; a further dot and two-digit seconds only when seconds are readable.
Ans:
1.38
